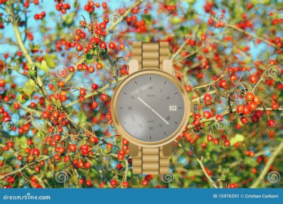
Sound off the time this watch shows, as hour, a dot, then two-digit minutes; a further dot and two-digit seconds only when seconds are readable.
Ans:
10.22
